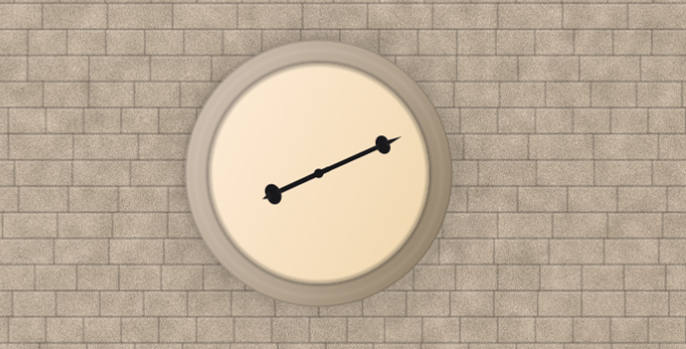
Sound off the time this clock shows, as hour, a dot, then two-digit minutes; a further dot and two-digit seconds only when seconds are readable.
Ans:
8.11
